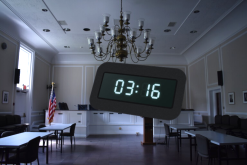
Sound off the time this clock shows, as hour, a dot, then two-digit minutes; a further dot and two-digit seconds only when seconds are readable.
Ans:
3.16
